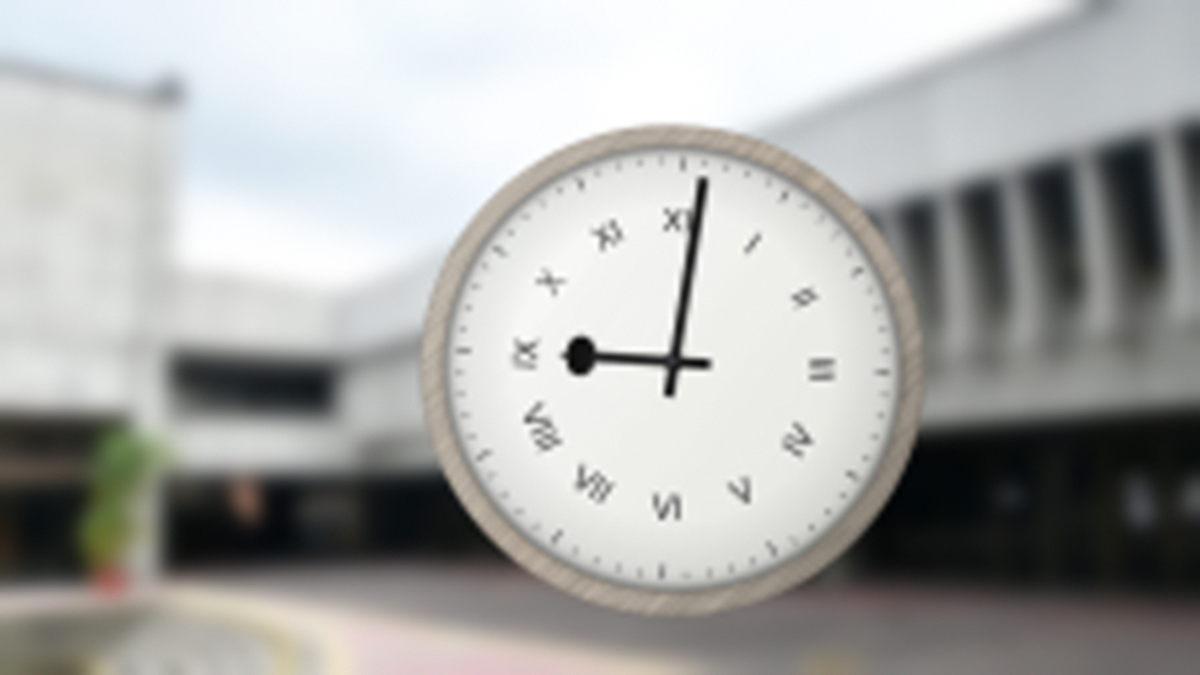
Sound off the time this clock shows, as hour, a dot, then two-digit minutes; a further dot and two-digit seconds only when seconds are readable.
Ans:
9.01
